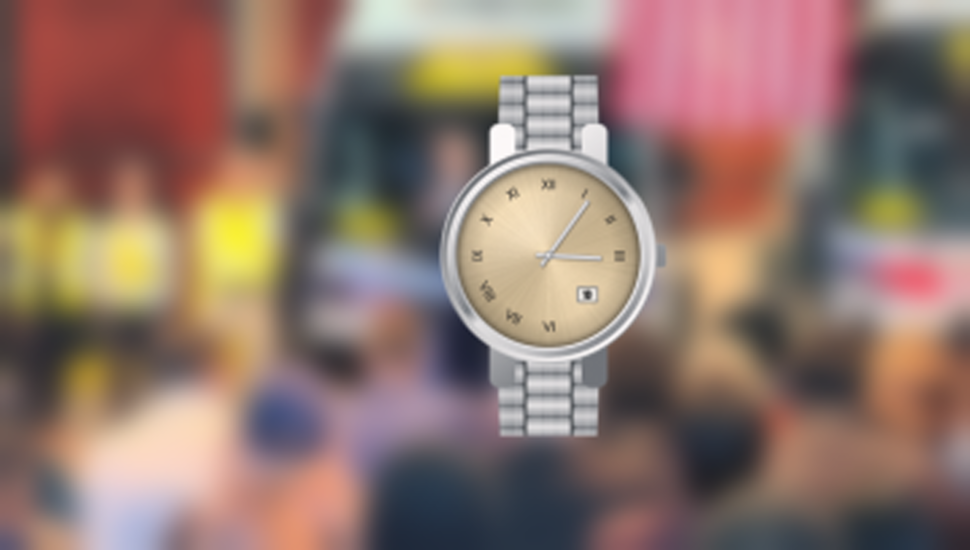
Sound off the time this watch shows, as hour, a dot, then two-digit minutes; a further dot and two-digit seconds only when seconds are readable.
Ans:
3.06
